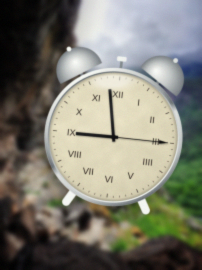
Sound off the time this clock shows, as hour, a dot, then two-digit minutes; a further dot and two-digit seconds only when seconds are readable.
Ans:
8.58.15
